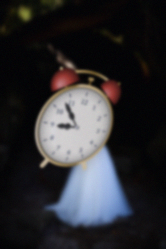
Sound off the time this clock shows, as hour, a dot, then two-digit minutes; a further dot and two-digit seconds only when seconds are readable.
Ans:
8.53
